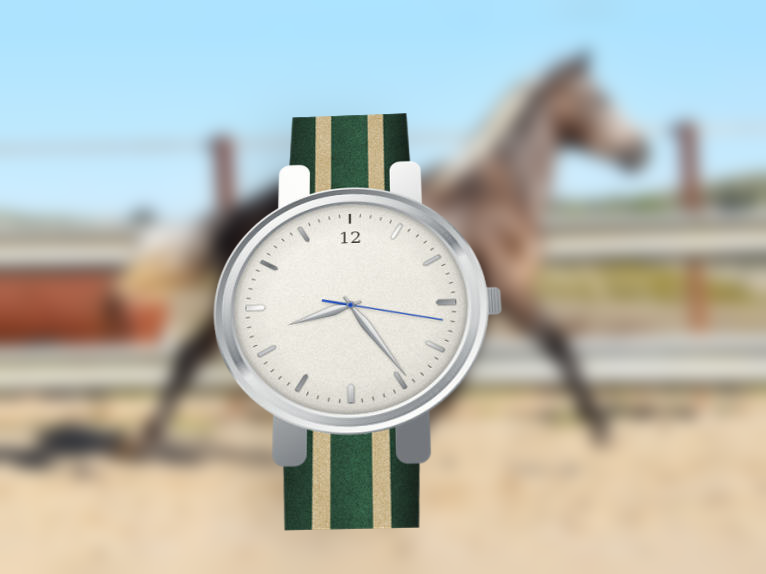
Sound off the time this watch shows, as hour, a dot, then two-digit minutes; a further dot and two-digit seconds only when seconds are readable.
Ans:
8.24.17
